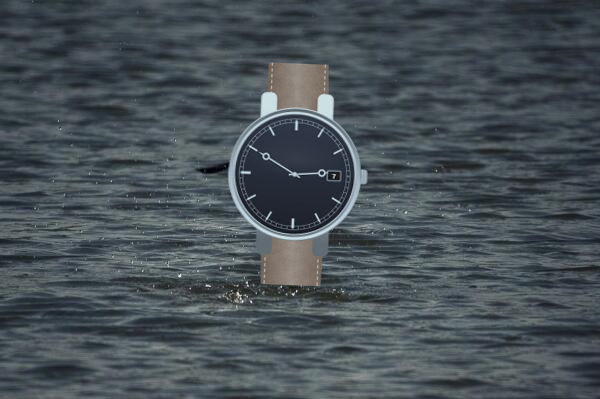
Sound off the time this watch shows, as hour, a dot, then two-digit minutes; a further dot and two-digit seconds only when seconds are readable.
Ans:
2.50
